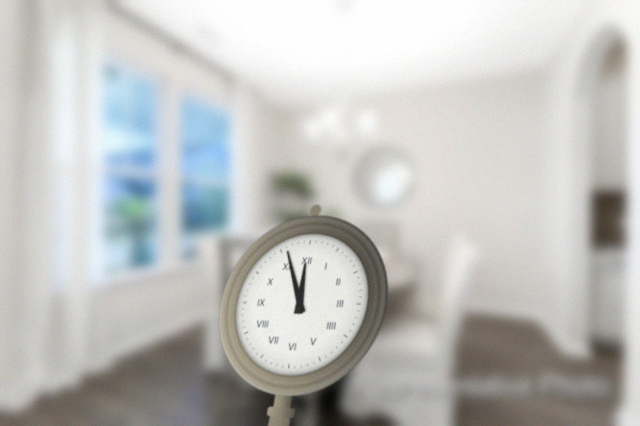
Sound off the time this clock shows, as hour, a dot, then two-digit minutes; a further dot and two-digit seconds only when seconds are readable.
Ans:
11.56
